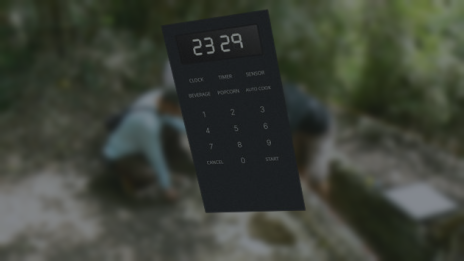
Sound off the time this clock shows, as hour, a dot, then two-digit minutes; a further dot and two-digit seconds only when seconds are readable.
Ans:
23.29
